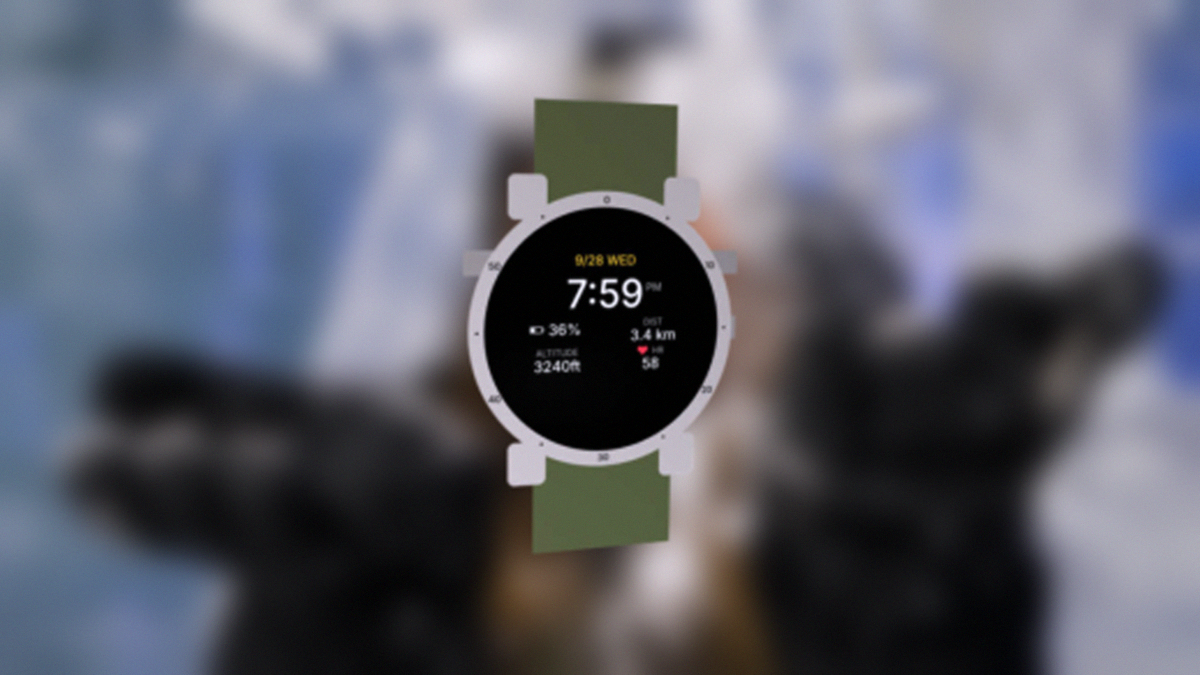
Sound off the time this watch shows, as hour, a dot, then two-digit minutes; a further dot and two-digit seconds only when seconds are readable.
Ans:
7.59
